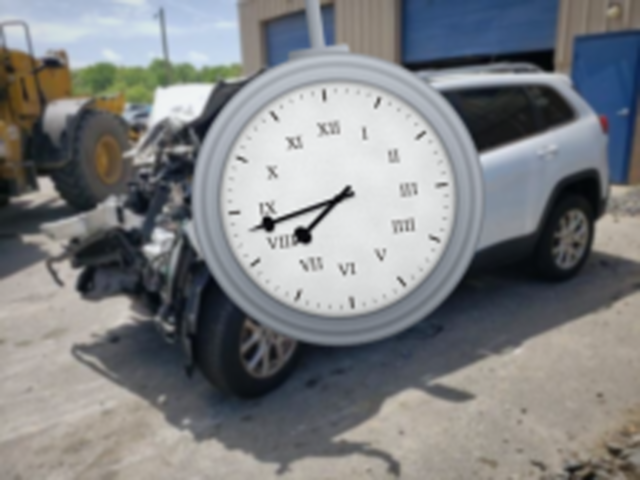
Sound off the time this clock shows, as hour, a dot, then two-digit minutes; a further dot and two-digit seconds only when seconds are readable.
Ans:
7.43
